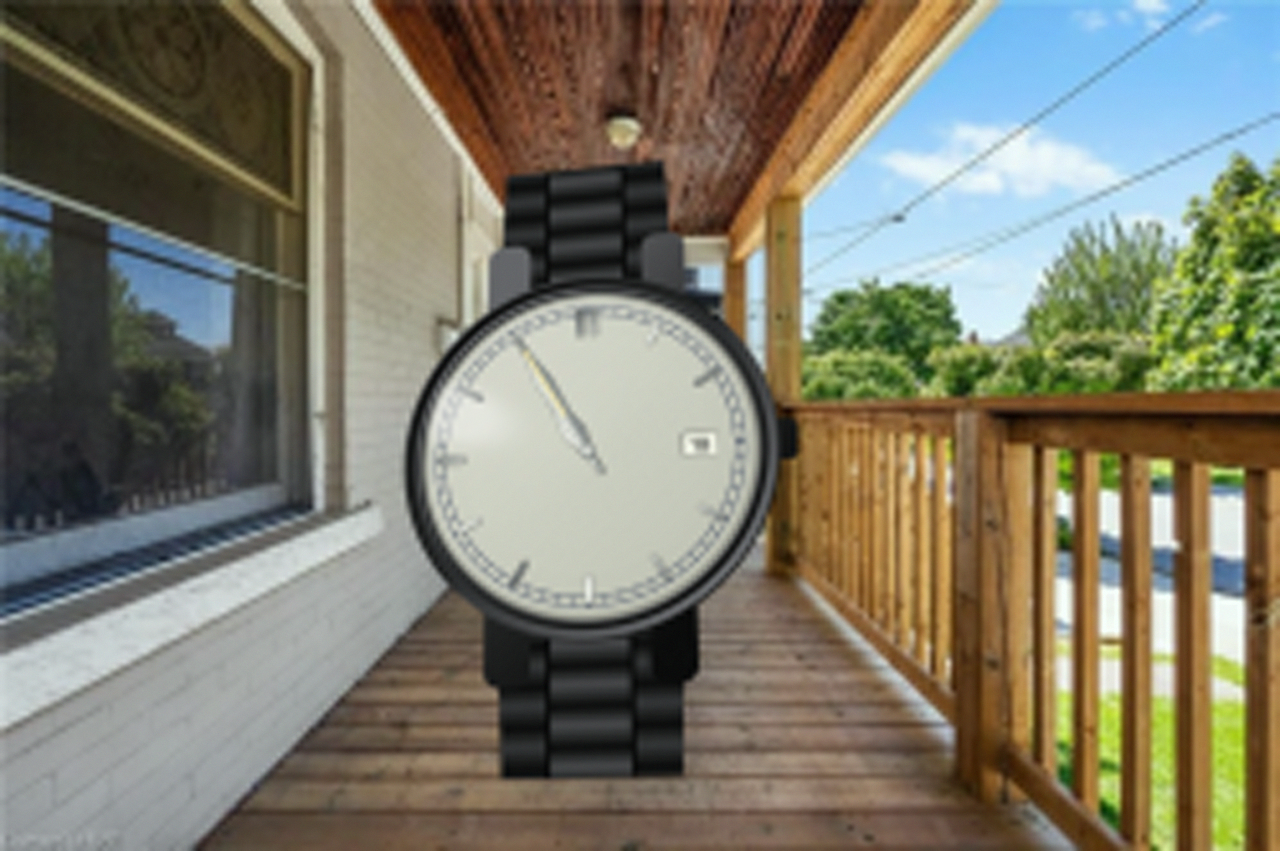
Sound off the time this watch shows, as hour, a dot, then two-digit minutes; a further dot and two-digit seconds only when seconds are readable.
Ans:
10.55
